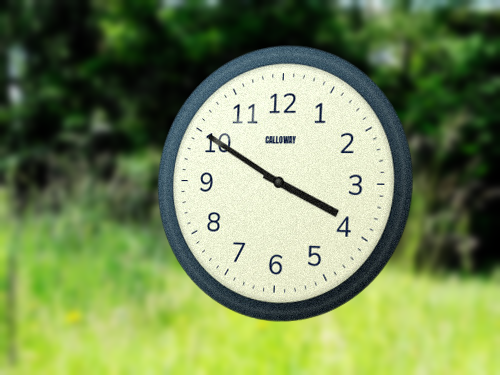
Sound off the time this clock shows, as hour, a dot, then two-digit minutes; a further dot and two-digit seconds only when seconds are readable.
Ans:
3.50
